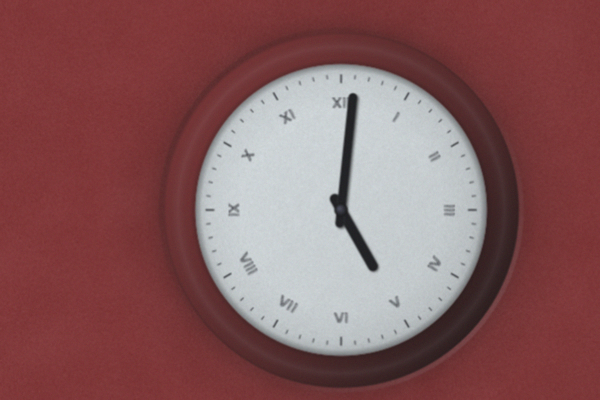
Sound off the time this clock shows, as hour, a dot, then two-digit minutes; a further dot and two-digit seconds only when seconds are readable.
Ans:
5.01
